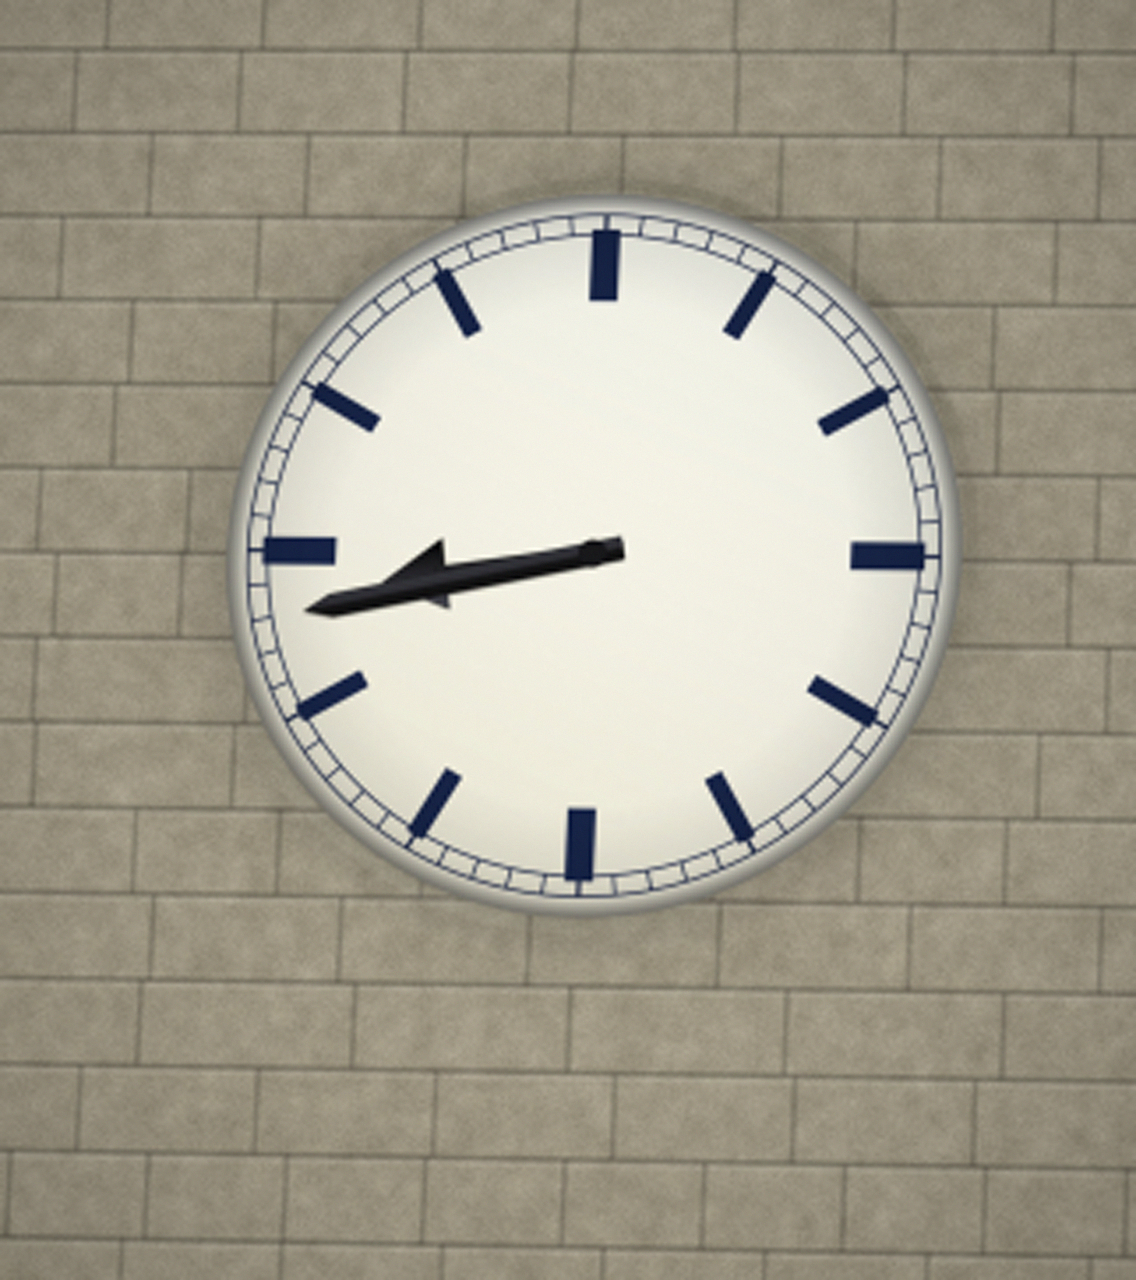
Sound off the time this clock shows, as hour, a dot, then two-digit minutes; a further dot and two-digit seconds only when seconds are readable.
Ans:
8.43
